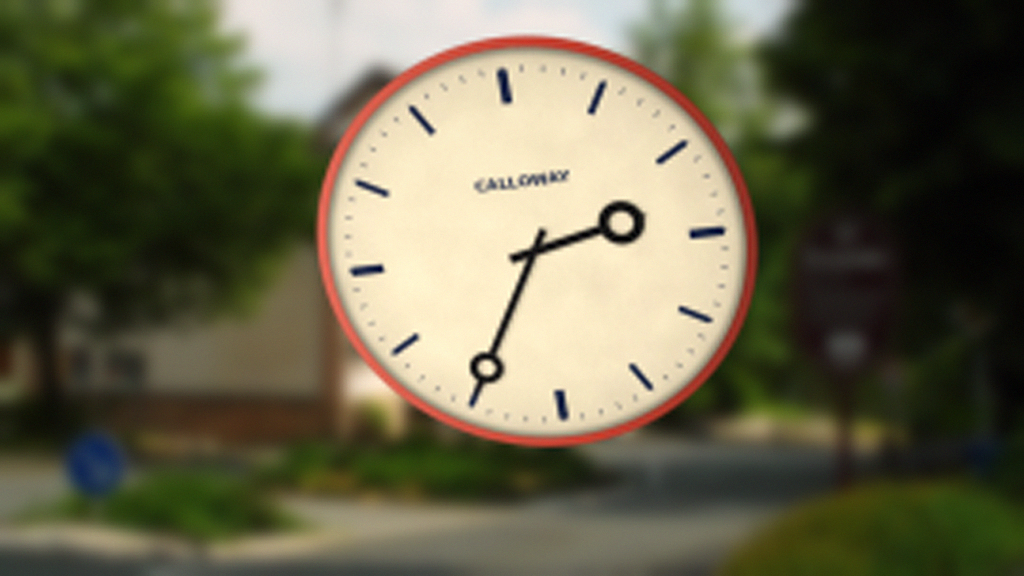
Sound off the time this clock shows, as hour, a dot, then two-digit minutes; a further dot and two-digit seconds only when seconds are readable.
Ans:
2.35
